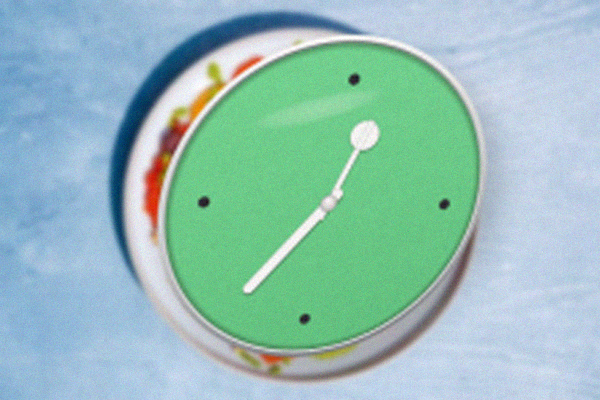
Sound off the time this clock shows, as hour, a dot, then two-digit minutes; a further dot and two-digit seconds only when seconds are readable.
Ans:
12.36
